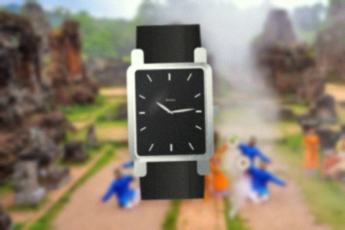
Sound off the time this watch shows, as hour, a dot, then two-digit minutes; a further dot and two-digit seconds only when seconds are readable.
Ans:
10.14
